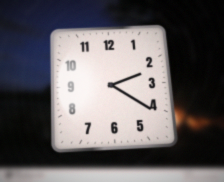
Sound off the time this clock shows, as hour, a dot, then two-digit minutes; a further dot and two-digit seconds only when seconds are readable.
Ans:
2.21
